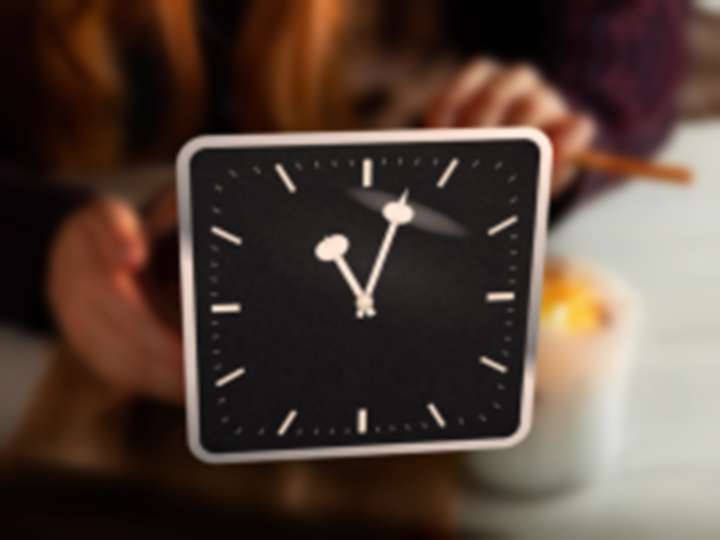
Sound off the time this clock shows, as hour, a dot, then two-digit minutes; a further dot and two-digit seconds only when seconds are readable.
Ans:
11.03
